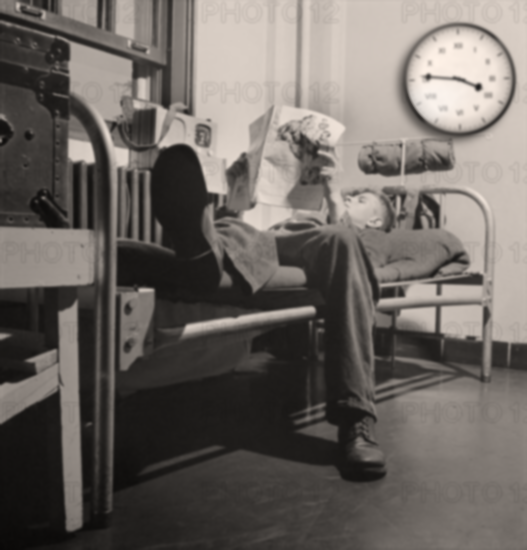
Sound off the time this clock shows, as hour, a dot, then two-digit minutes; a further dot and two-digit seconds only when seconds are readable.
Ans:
3.46
